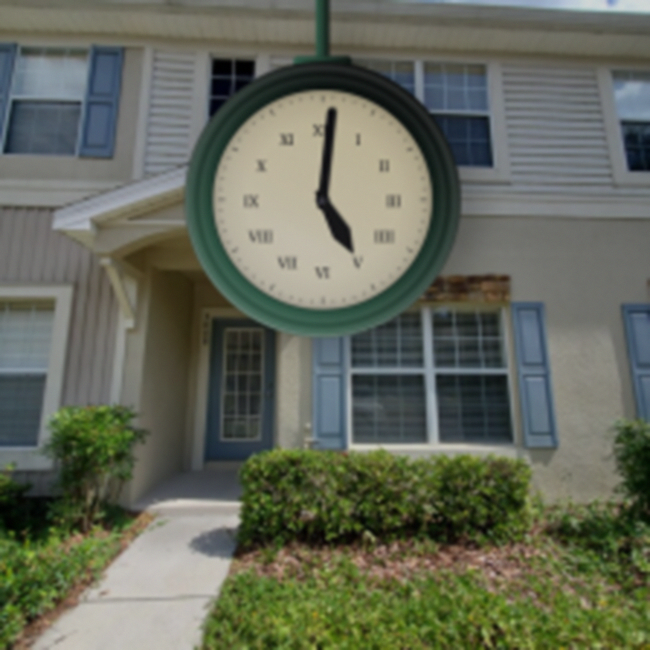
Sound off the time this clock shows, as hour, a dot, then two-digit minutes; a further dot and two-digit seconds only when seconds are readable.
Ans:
5.01
